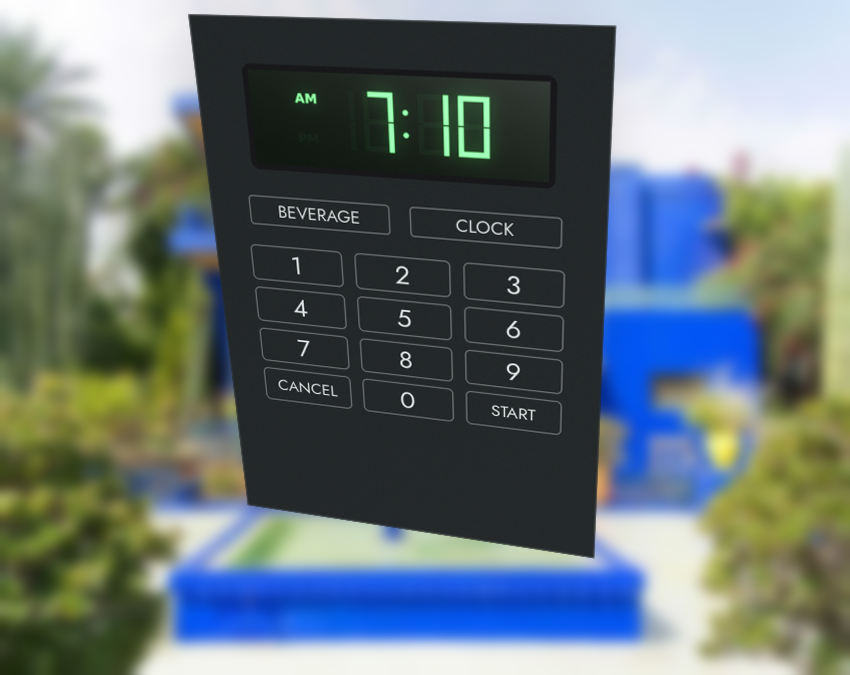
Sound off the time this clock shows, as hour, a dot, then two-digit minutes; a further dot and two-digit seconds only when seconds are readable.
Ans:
7.10
